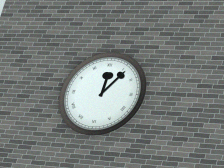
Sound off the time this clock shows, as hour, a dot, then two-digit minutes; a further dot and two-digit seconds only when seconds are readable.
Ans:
12.06
